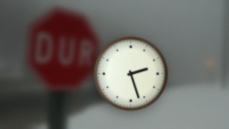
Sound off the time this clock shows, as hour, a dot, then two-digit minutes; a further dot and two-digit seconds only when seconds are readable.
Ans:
2.27
